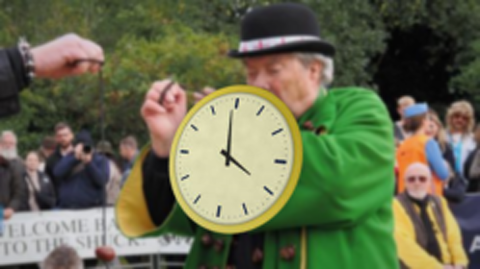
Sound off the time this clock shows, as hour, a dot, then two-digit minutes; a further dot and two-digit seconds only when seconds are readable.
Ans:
3.59
